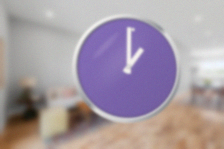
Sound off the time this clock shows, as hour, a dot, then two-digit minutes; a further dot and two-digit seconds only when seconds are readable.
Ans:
12.59
